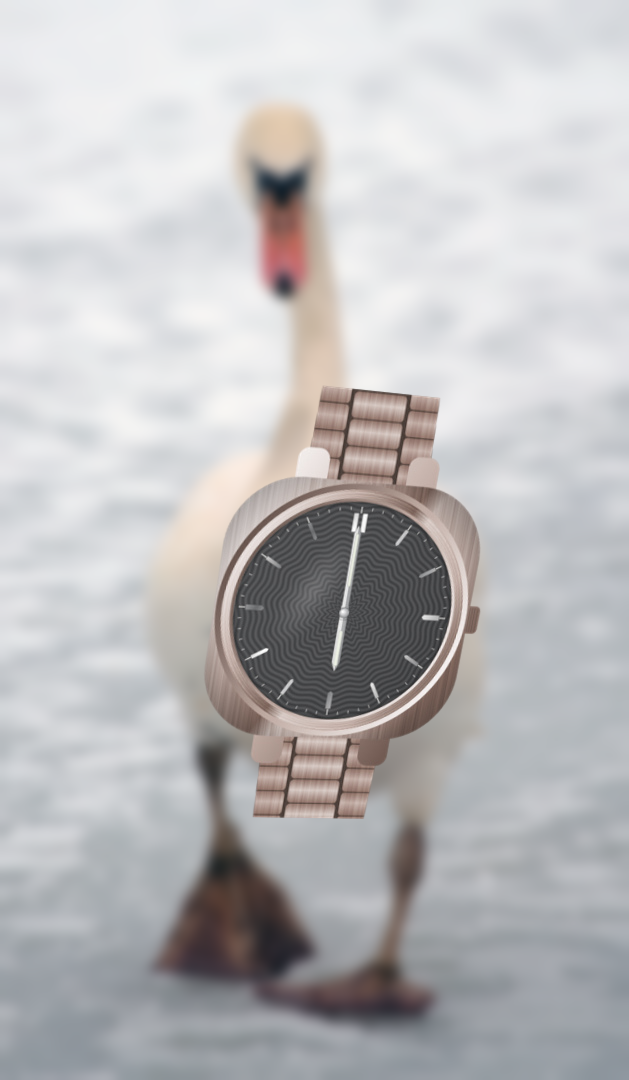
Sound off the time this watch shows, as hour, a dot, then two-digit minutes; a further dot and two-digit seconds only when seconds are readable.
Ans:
6.00
